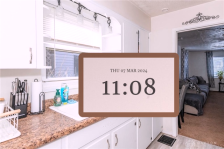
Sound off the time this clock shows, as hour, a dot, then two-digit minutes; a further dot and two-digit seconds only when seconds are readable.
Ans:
11.08
